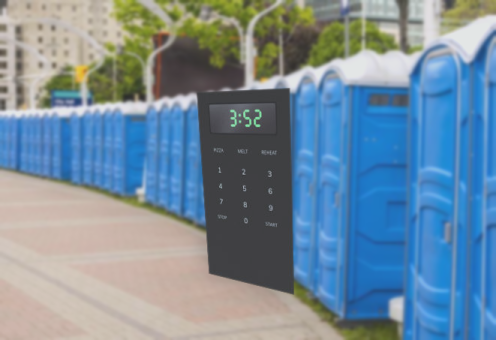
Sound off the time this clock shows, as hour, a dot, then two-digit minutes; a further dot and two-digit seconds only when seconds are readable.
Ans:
3.52
